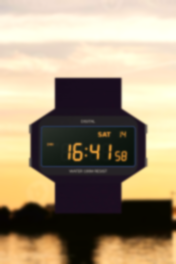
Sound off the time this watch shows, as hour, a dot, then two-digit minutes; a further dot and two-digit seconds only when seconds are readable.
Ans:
16.41
